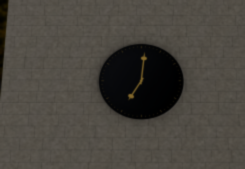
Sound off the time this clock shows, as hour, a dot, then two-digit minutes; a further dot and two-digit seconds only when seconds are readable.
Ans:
7.01
